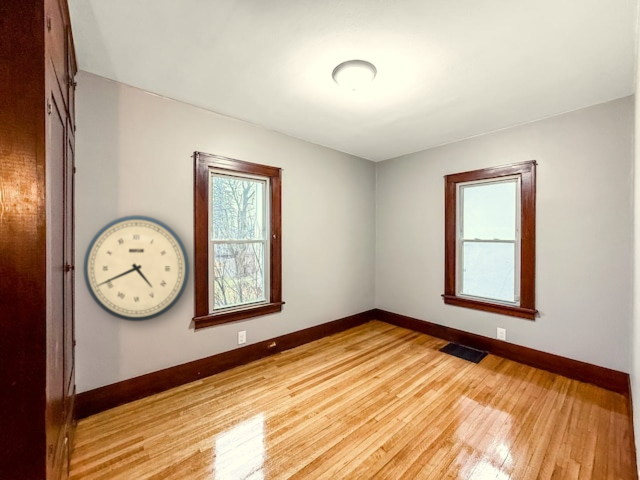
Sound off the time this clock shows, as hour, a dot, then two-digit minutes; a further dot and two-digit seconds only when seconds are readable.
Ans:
4.41
